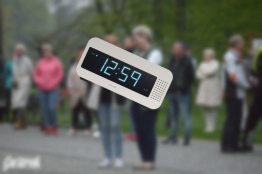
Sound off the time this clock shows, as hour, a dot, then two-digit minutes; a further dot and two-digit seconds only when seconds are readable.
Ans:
12.59
